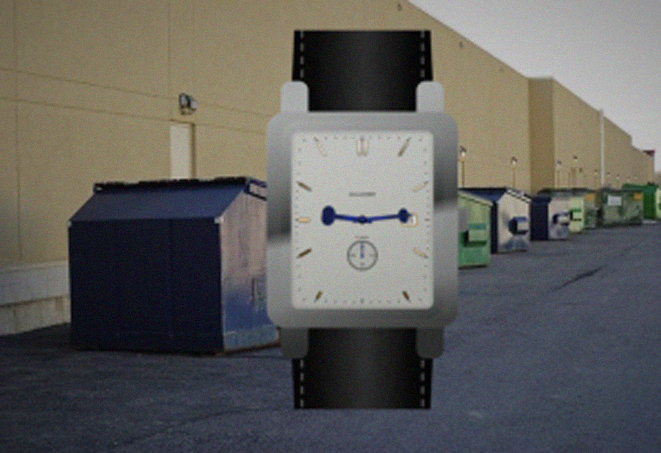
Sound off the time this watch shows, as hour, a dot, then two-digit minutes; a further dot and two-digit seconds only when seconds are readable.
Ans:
9.14
